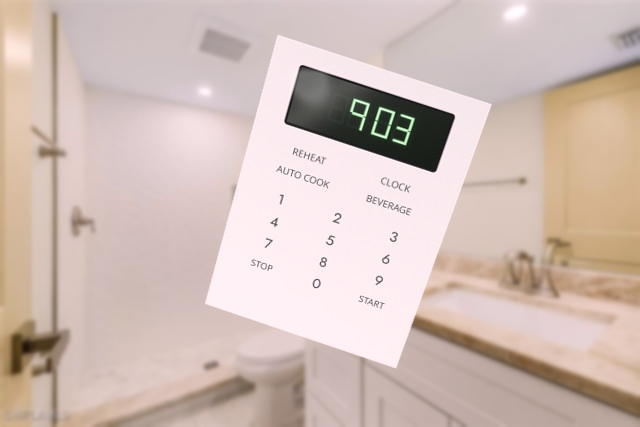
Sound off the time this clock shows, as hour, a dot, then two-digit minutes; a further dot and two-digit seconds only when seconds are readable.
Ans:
9.03
